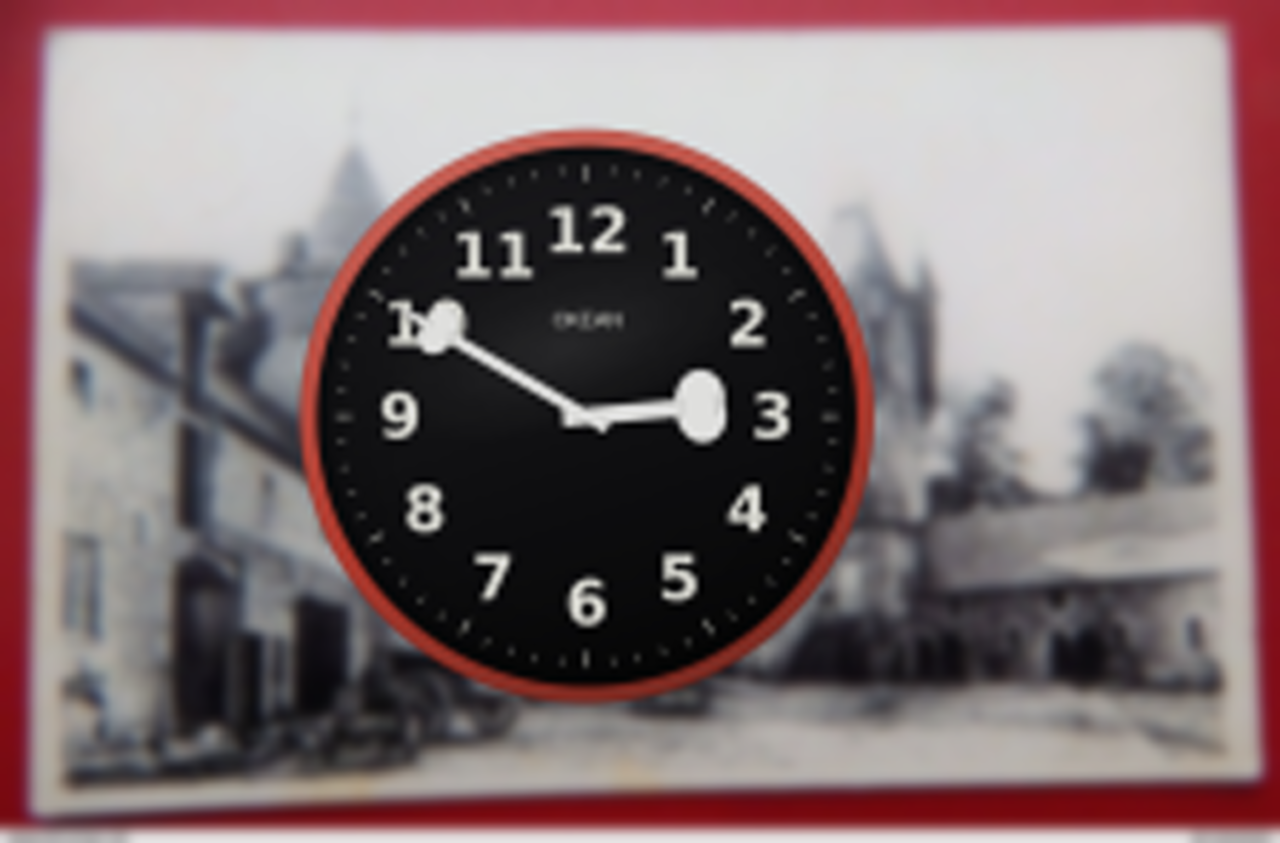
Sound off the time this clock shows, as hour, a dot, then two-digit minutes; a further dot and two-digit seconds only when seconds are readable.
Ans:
2.50
